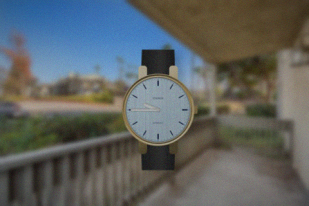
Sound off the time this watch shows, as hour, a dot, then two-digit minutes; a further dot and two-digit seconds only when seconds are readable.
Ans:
9.45
